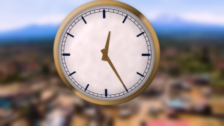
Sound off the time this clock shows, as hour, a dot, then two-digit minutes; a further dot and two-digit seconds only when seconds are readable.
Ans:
12.25
